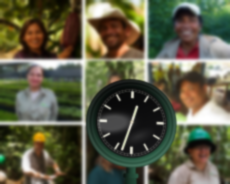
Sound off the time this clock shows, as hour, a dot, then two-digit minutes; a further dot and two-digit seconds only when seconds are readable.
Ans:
12.33
